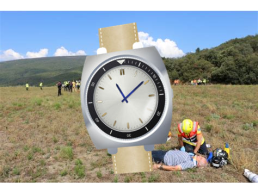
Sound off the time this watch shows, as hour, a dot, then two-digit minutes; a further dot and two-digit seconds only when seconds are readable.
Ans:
11.09
